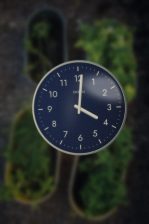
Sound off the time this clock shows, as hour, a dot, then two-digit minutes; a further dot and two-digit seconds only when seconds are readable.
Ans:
4.01
